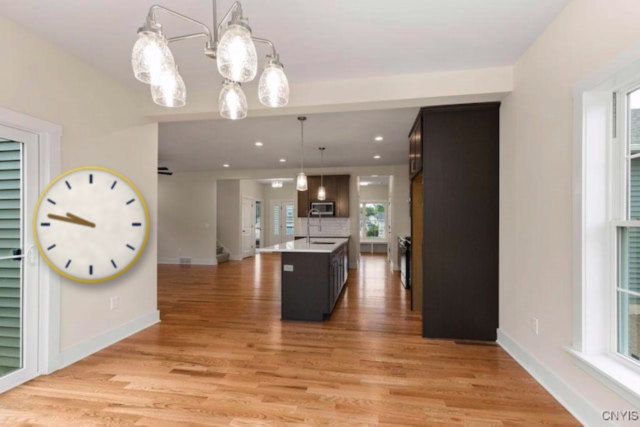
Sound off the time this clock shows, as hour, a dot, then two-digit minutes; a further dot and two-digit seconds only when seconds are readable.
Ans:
9.47
